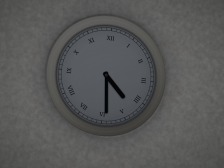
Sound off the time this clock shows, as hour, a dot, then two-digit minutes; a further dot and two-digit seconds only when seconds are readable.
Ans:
4.29
